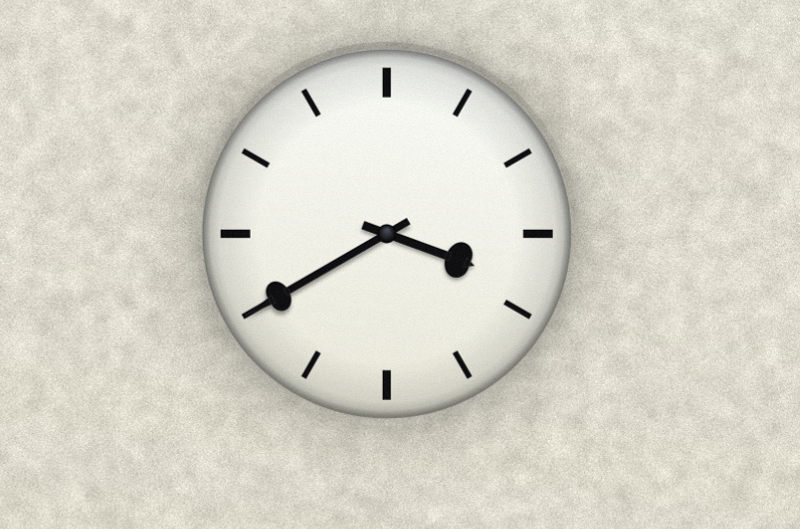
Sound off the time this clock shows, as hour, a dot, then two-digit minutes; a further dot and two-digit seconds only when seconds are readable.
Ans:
3.40
